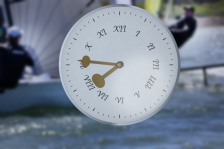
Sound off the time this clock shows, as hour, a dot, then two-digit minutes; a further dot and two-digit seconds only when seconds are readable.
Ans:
7.46
